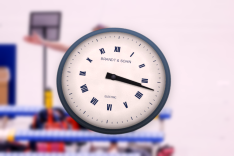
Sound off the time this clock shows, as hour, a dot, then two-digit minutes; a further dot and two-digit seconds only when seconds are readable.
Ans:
3.17
